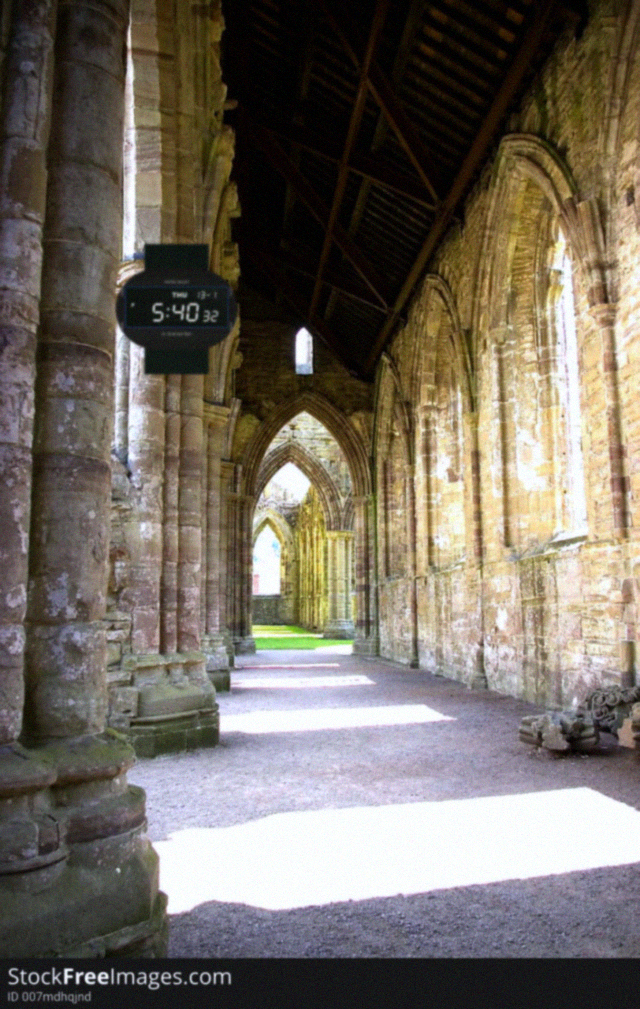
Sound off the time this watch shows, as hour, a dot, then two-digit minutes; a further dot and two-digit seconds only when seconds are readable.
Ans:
5.40
